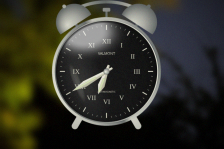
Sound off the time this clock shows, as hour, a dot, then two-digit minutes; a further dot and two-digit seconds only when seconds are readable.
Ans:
6.40
